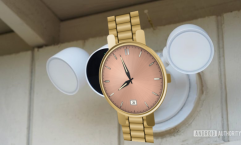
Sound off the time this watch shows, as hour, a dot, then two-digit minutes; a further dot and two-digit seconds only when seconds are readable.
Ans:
7.57
